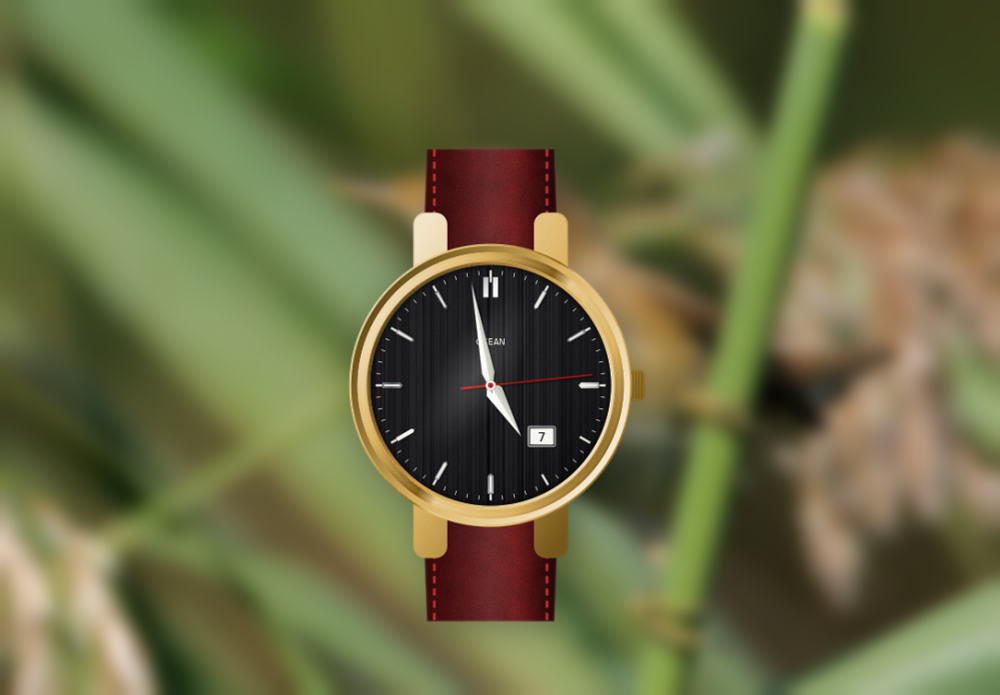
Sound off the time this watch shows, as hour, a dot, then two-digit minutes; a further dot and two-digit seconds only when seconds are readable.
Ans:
4.58.14
